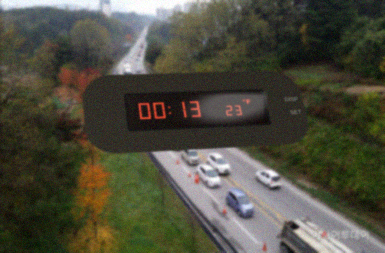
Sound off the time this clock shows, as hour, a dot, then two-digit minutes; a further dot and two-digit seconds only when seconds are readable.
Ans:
0.13
